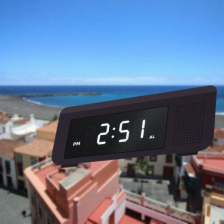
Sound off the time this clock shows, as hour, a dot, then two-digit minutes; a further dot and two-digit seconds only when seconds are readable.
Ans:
2.51
